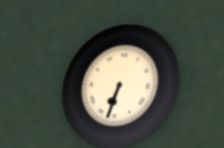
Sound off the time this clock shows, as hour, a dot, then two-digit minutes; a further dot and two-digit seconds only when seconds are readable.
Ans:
6.32
